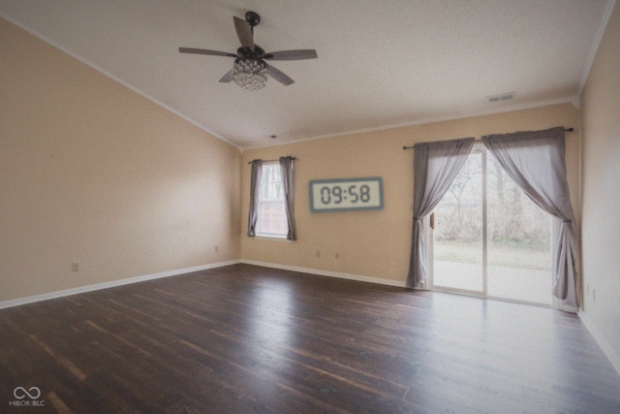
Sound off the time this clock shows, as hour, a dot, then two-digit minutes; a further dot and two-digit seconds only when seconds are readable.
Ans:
9.58
